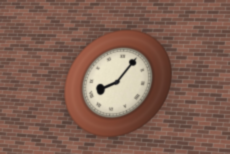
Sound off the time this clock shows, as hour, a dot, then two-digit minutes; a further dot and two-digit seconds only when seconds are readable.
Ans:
8.05
